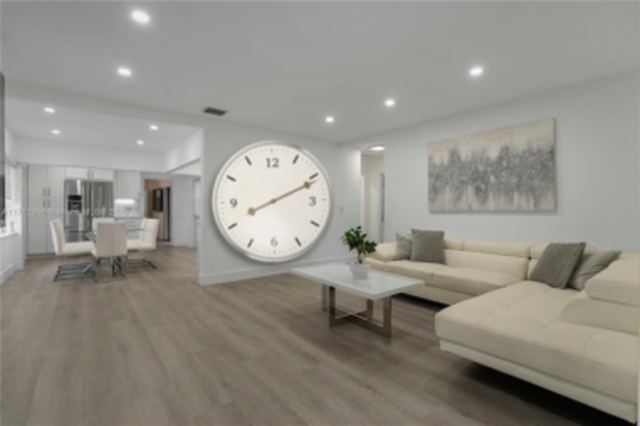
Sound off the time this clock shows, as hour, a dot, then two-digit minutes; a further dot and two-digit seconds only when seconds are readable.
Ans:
8.11
